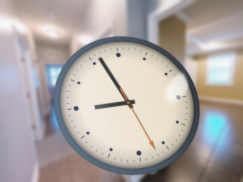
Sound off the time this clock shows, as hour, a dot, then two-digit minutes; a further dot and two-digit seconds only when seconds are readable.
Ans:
8.56.27
